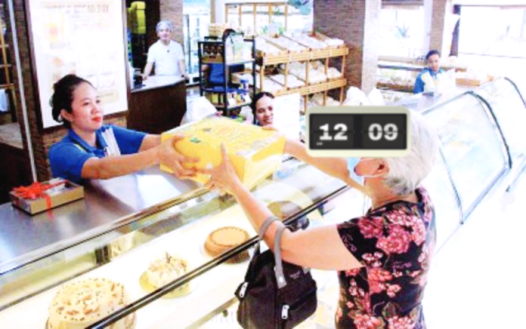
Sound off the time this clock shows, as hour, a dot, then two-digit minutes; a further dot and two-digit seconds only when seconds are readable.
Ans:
12.09
